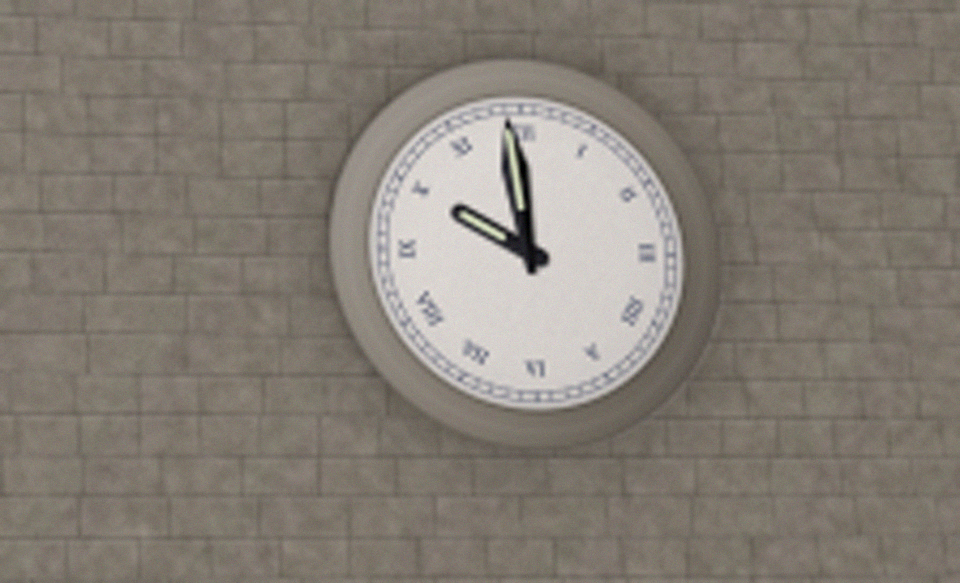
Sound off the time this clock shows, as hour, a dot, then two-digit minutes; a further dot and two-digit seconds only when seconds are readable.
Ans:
9.59
